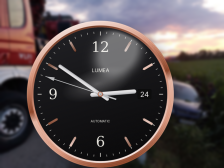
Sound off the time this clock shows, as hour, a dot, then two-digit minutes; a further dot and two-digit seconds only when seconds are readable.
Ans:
2.50.48
